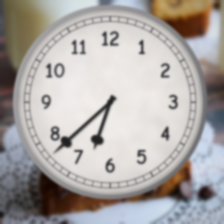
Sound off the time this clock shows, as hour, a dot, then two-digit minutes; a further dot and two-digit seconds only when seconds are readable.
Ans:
6.38
